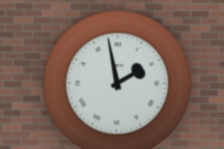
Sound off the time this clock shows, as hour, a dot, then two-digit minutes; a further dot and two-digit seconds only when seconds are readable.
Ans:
1.58
